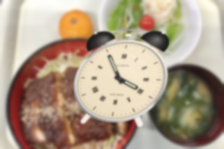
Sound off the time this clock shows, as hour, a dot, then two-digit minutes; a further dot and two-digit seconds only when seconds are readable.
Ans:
3.55
